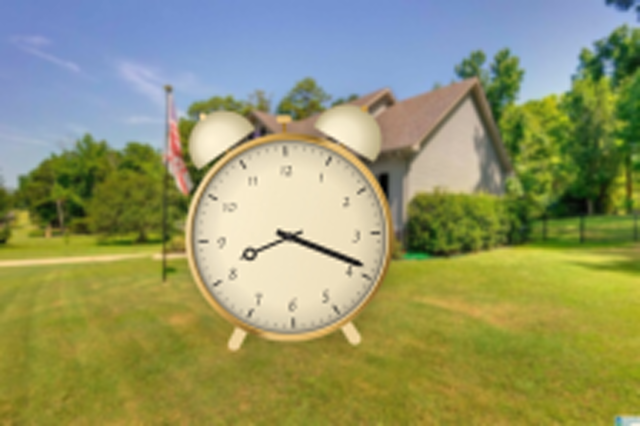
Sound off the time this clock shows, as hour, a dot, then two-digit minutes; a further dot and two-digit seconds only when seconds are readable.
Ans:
8.19
